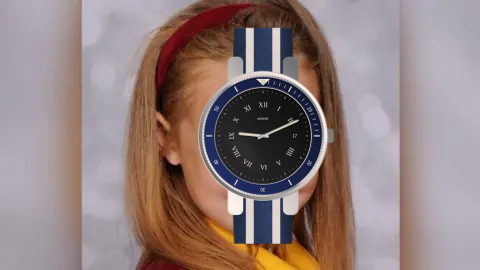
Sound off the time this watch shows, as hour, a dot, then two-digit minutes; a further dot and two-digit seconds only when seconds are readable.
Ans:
9.11
